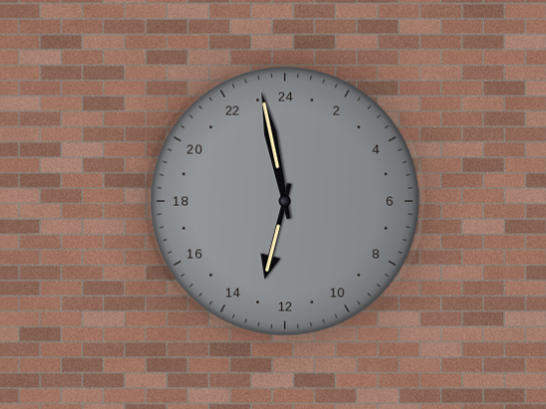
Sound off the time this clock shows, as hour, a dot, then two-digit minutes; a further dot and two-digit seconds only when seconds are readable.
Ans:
12.58
